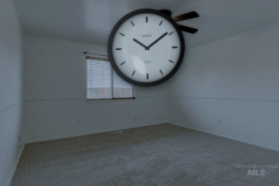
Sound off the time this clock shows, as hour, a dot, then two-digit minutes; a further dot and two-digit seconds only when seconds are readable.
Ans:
10.09
